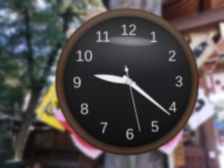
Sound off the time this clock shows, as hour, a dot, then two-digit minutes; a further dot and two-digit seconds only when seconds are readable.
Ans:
9.21.28
